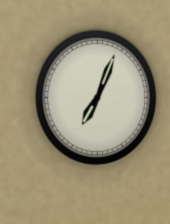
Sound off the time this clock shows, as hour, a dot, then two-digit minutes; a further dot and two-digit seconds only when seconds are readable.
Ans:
7.04
